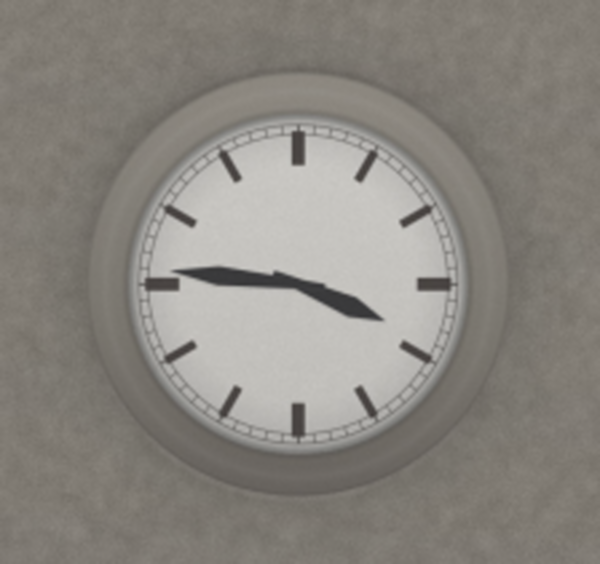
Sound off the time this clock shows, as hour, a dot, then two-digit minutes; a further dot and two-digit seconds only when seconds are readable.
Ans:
3.46
